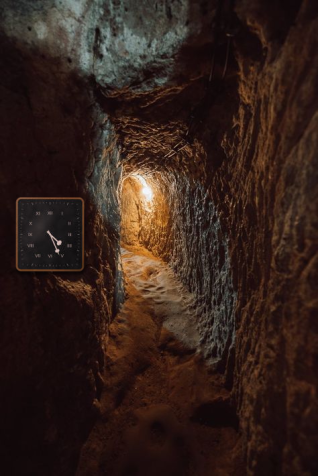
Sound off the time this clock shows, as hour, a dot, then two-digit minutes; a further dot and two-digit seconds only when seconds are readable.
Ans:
4.26
